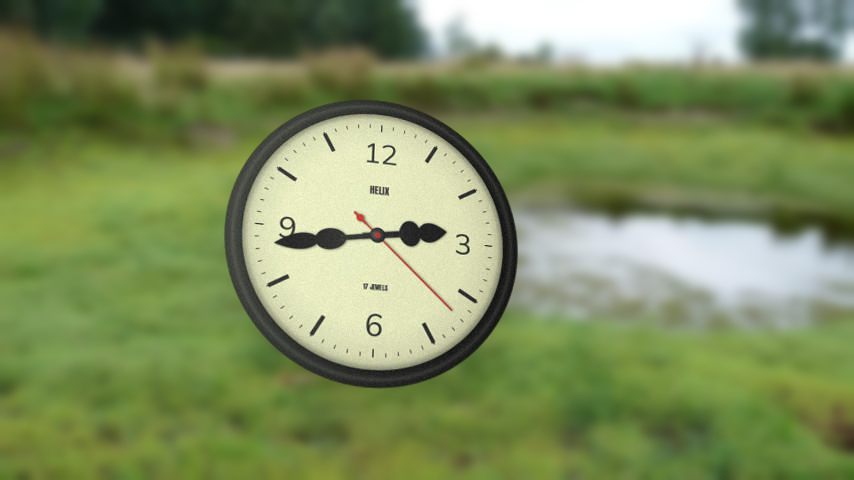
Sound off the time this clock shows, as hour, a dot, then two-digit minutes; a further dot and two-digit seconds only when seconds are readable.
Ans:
2.43.22
